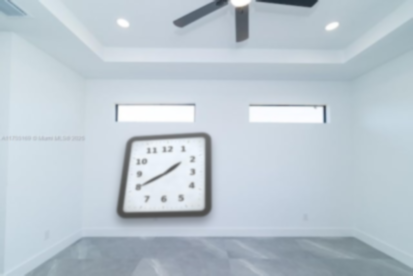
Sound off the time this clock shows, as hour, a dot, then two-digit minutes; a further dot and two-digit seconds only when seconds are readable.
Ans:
1.40
